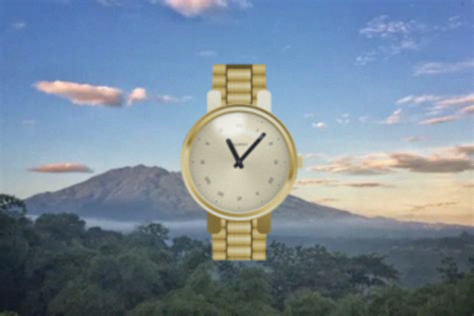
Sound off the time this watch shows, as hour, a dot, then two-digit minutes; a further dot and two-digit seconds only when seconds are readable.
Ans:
11.07
